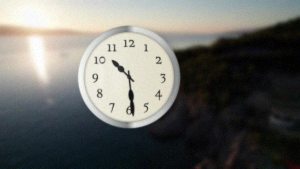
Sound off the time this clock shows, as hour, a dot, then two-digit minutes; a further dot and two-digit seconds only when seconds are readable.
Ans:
10.29
